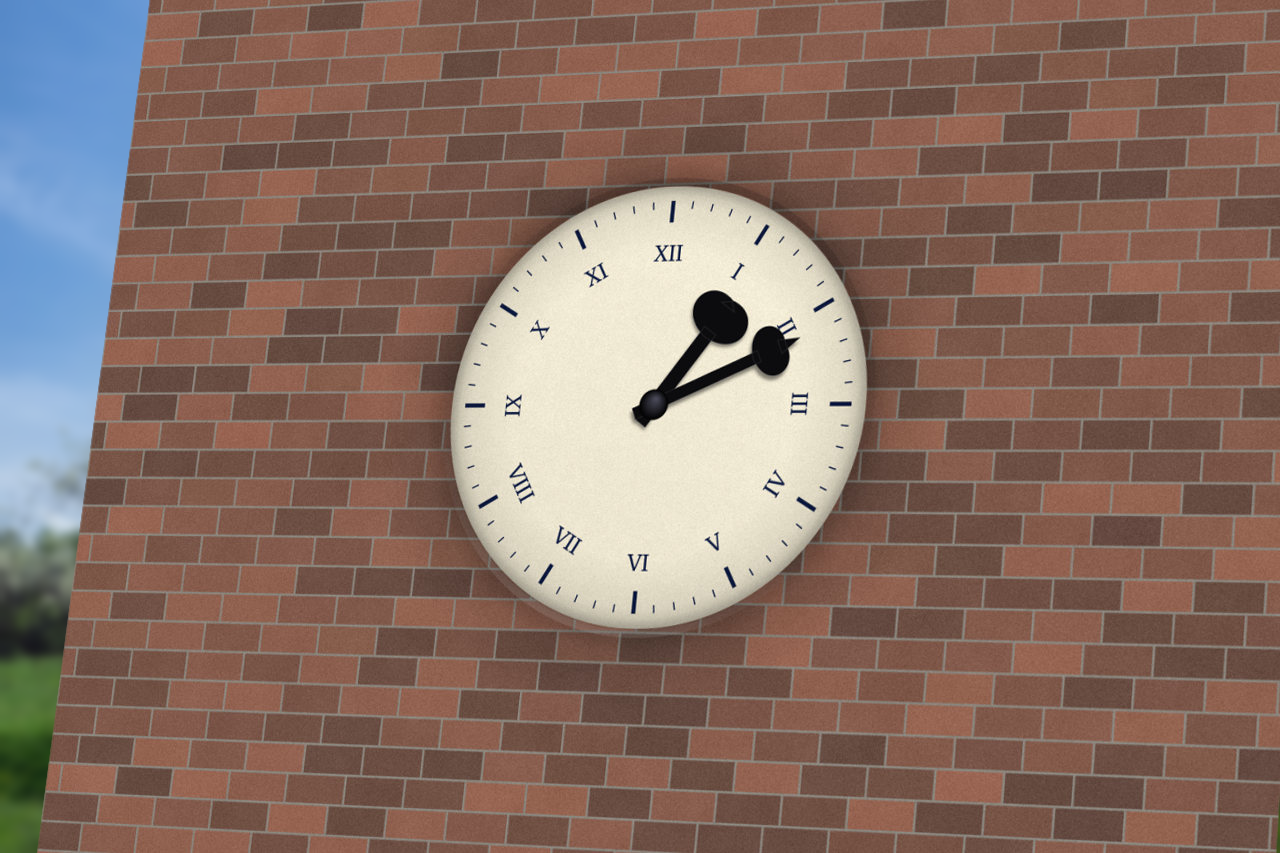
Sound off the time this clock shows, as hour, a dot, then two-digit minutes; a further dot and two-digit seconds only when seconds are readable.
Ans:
1.11
